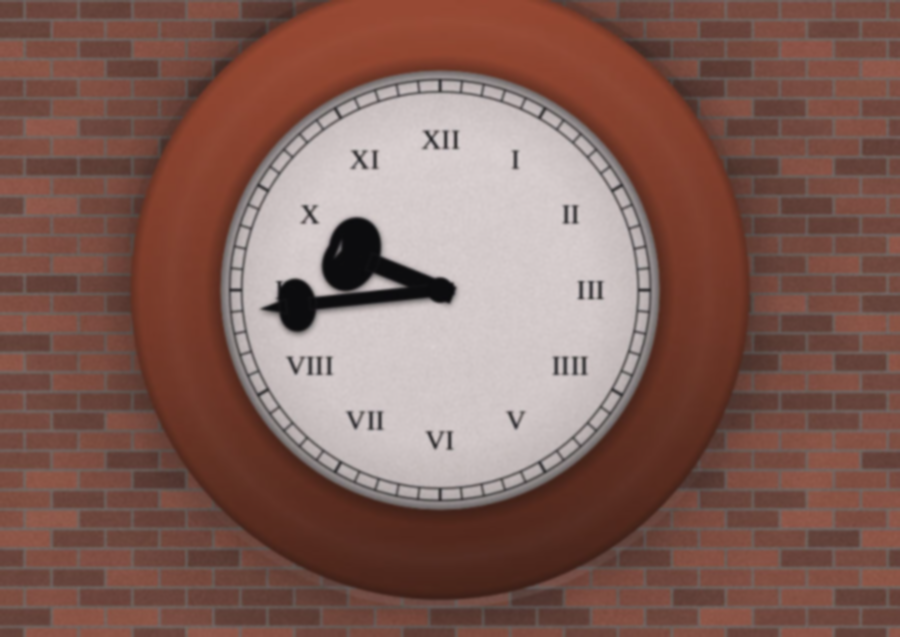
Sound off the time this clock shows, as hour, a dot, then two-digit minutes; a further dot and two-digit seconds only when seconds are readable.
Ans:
9.44
